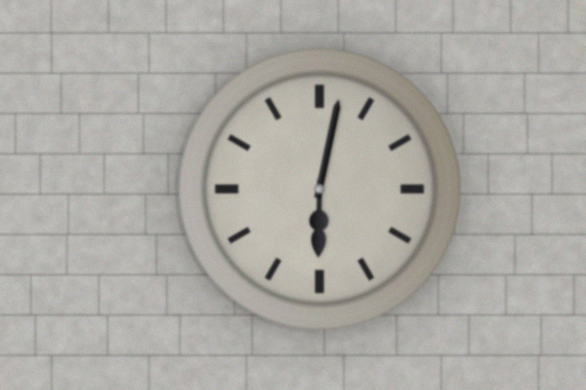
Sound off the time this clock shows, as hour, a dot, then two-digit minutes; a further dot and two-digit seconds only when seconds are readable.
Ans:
6.02
